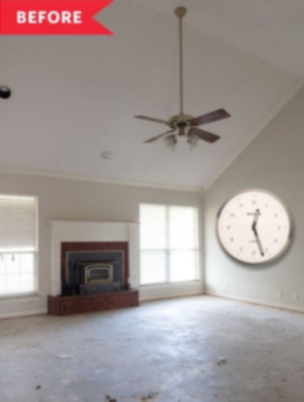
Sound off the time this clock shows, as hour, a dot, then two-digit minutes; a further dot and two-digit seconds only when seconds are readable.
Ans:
12.27
